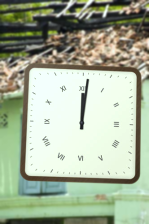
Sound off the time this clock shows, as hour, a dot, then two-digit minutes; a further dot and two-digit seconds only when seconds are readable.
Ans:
12.01
